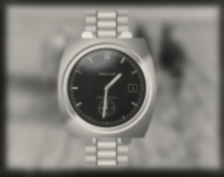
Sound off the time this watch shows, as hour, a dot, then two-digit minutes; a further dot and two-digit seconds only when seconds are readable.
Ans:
1.31
